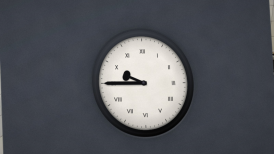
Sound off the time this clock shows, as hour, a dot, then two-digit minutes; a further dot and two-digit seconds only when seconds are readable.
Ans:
9.45
